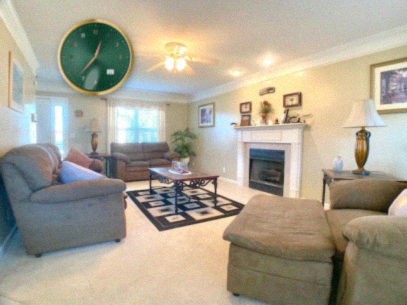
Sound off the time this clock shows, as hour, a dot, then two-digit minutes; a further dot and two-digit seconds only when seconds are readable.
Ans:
12.37
